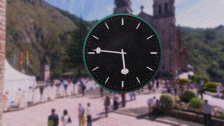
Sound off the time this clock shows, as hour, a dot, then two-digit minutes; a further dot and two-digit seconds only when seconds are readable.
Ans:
5.46
